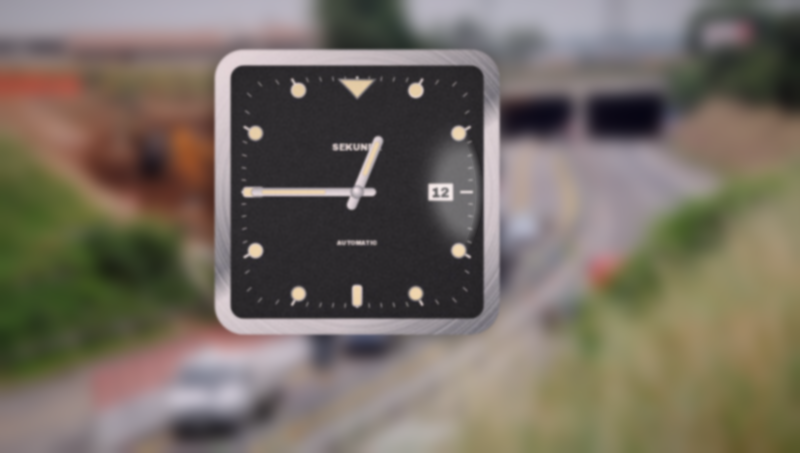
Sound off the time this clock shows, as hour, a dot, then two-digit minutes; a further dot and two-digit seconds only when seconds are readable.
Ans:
12.45
